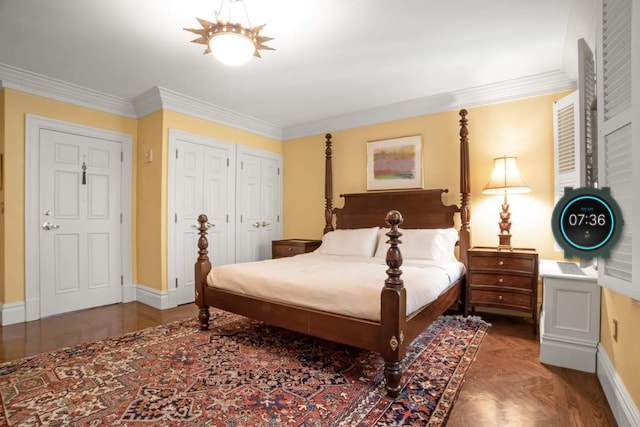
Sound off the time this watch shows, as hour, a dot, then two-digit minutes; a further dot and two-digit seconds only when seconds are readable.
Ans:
7.36
